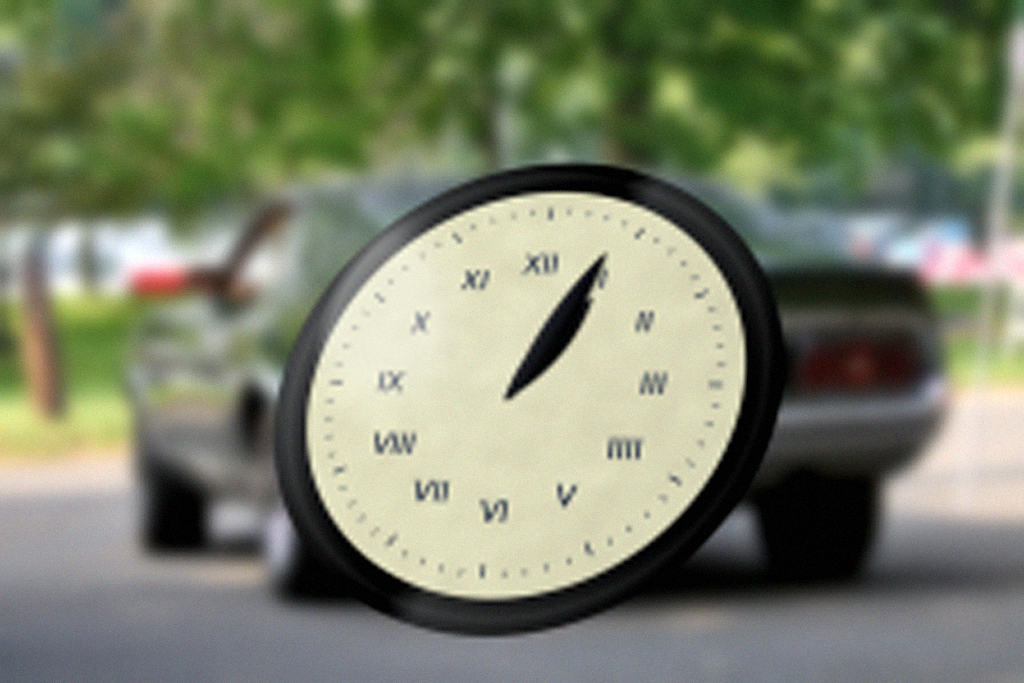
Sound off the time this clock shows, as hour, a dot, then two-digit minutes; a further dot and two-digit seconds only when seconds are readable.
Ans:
1.04
